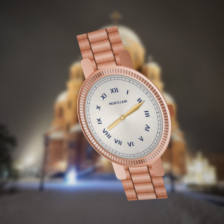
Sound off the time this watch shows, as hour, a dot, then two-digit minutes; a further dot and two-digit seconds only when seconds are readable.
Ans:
8.11
